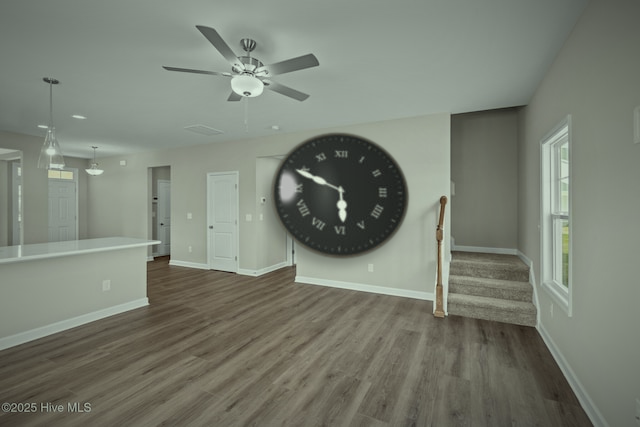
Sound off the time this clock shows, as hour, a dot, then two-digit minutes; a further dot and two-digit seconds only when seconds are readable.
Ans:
5.49
